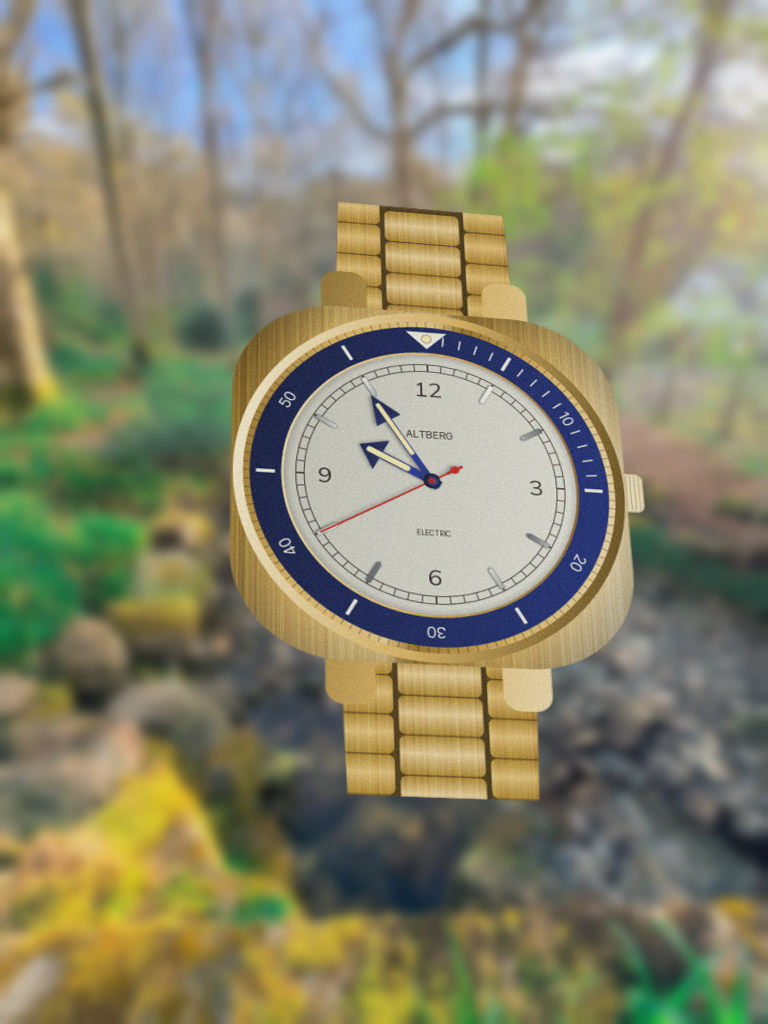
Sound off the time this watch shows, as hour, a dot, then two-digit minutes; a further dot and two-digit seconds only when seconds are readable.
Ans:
9.54.40
